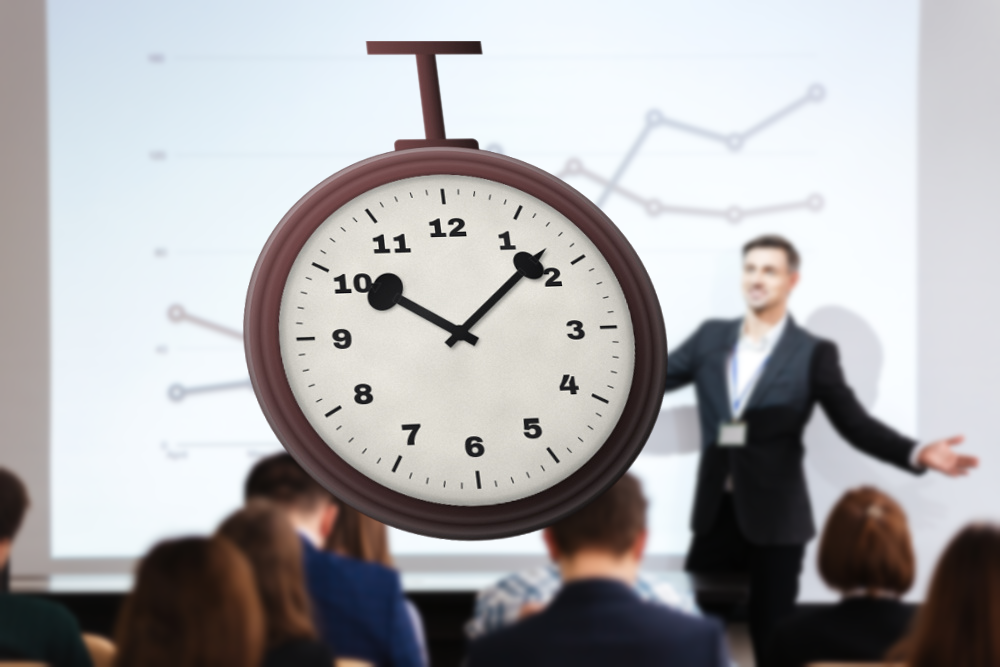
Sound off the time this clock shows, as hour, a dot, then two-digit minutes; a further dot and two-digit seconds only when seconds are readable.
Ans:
10.08
